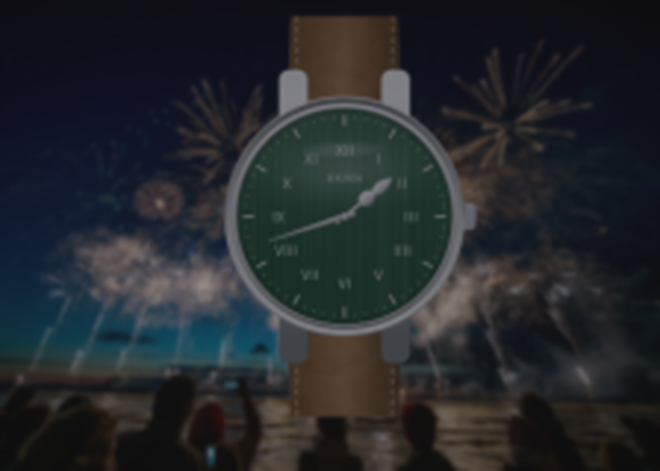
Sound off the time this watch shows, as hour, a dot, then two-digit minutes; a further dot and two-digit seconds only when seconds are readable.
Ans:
1.42
